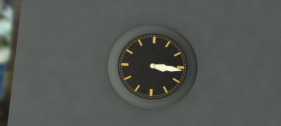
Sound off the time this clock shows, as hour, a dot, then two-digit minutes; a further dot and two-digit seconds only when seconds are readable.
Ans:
3.16
